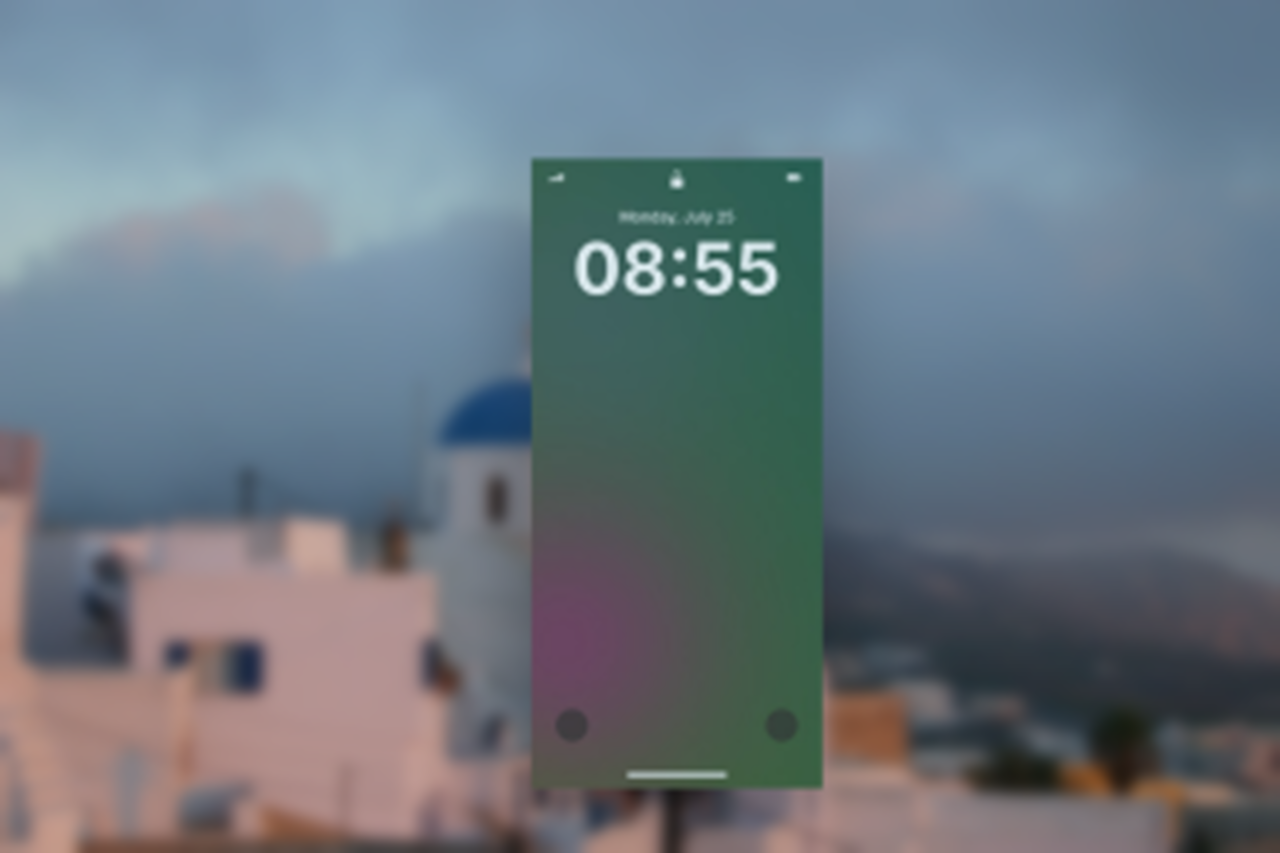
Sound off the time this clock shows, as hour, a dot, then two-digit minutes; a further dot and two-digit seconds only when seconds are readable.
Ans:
8.55
